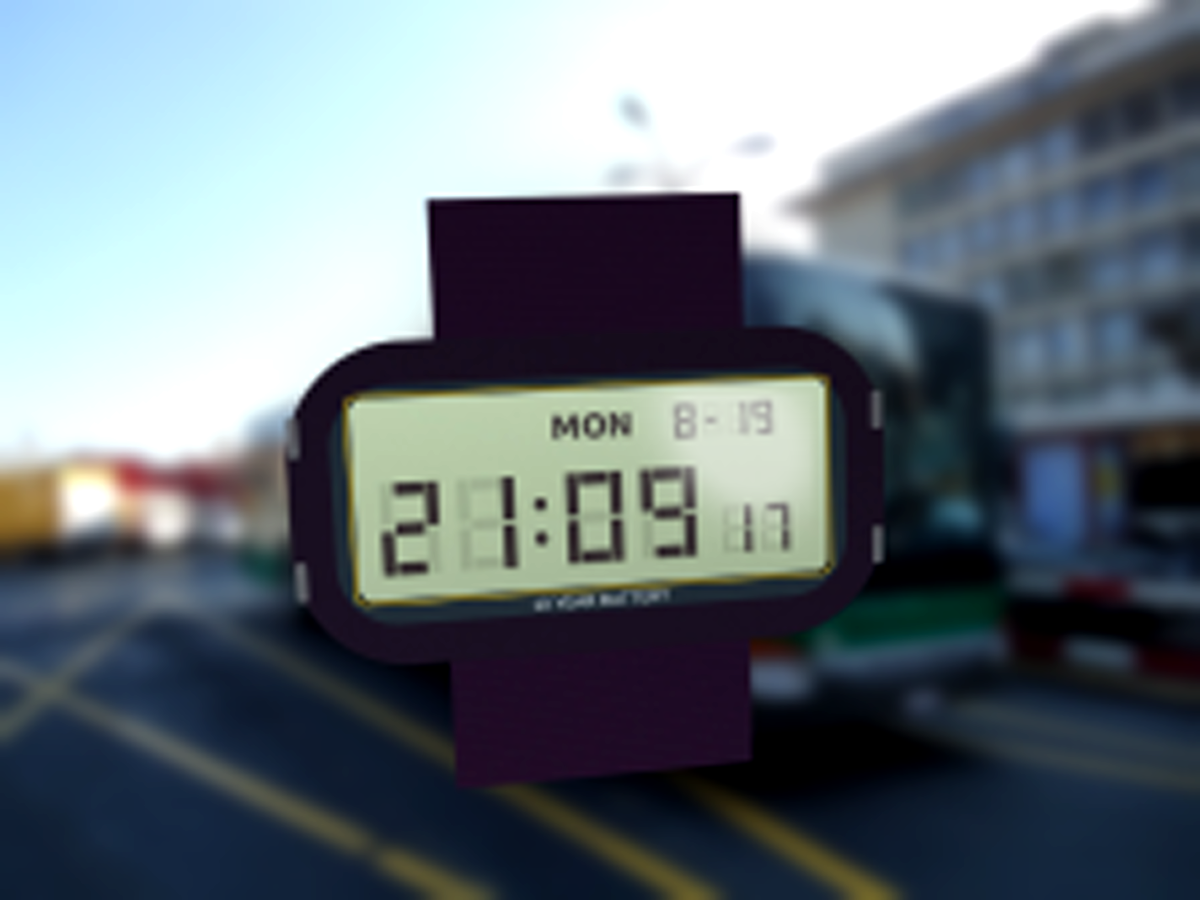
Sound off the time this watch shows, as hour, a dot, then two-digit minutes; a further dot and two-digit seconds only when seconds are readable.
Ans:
21.09.17
